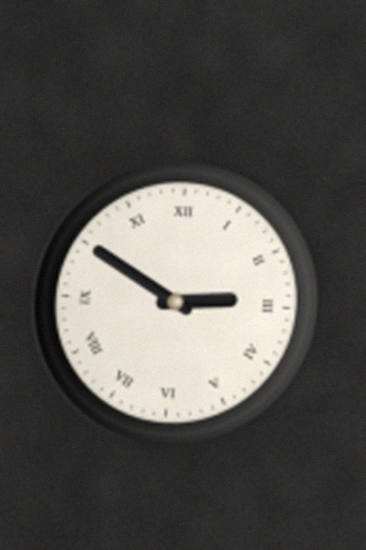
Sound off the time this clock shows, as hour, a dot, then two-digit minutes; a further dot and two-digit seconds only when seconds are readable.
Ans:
2.50
